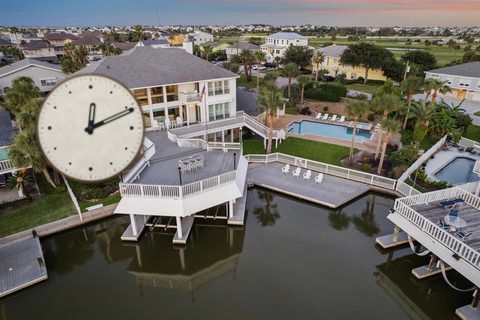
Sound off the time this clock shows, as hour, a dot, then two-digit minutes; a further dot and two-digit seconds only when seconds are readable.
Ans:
12.11
